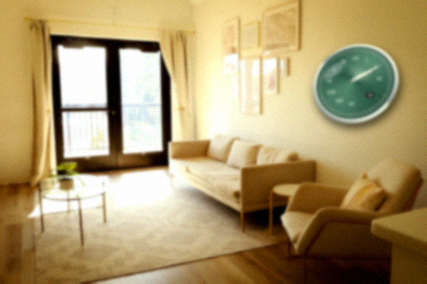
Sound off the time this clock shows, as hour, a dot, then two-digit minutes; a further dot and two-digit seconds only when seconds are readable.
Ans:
2.10
